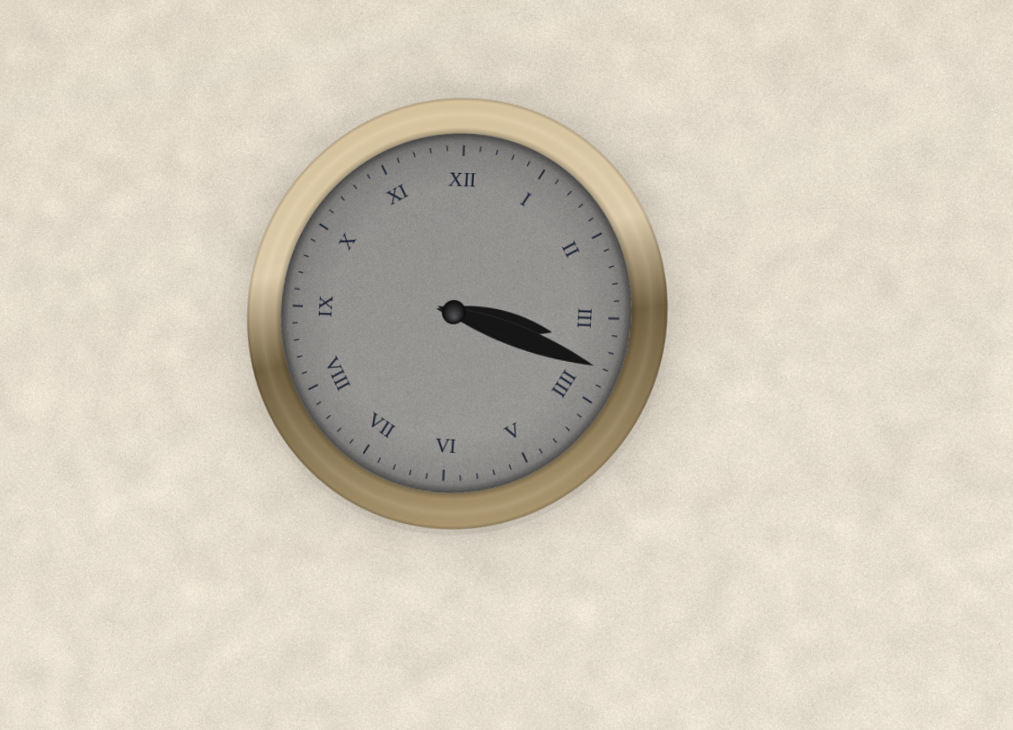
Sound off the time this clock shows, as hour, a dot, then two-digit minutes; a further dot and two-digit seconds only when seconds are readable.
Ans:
3.18
